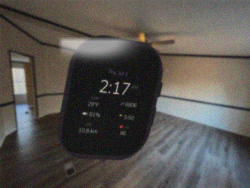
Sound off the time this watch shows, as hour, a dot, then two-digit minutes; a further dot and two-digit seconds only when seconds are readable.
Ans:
2.17
